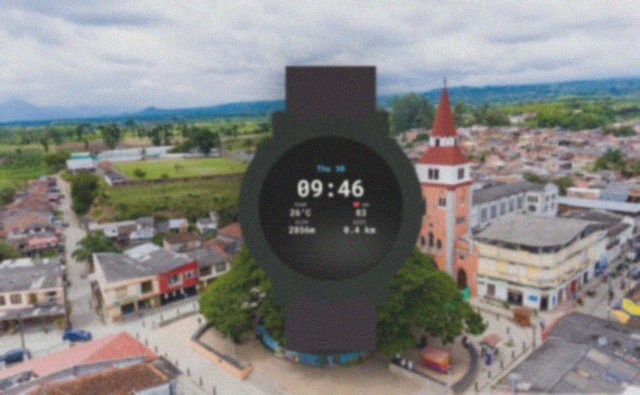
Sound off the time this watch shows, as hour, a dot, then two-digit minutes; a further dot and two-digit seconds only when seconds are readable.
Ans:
9.46
